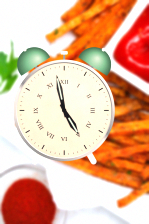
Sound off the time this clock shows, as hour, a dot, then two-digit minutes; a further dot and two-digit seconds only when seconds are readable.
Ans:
4.58
